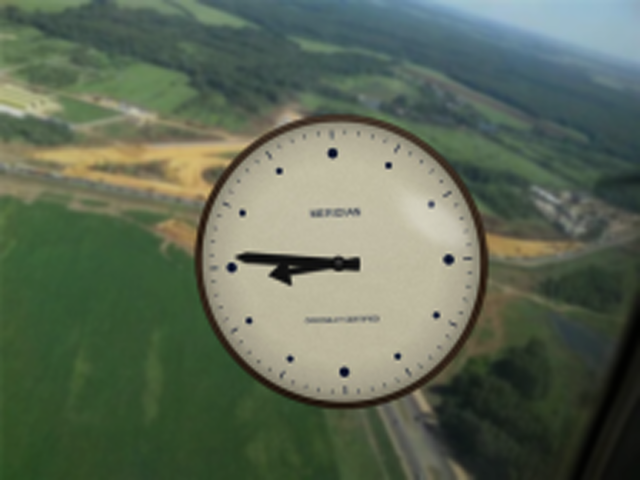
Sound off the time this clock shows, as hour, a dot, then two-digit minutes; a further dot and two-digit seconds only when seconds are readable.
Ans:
8.46
